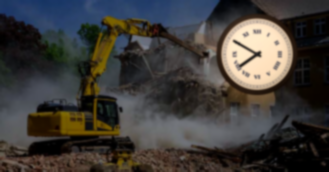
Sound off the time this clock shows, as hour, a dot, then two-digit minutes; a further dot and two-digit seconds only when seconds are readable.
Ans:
7.50
